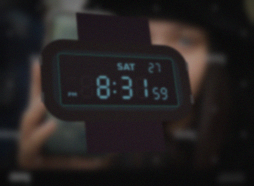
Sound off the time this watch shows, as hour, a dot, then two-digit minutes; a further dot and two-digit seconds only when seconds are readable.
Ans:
8.31.59
